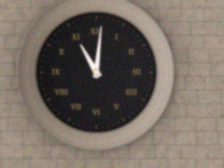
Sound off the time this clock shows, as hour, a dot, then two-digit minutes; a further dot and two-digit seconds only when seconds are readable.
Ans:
11.01
